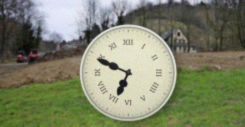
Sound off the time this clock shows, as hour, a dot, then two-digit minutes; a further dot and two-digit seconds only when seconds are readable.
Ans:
6.49
